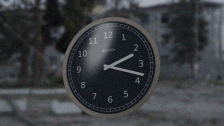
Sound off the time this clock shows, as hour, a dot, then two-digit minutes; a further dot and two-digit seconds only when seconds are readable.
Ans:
2.18
